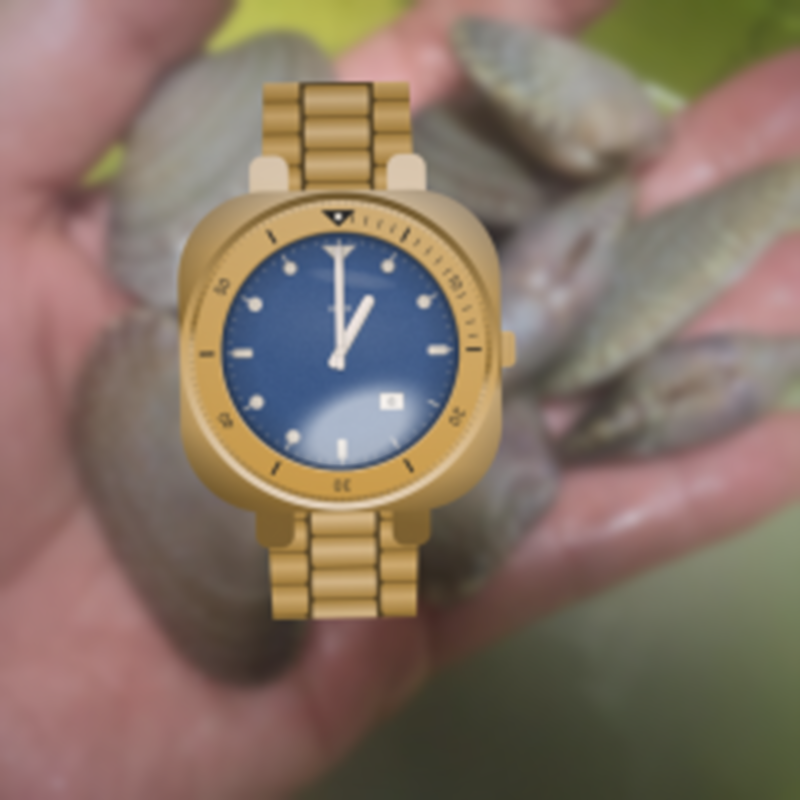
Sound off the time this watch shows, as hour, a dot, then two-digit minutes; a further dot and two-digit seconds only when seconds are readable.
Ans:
1.00
